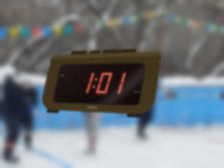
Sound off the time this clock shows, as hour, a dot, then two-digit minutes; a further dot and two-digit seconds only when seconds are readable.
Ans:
1.01
